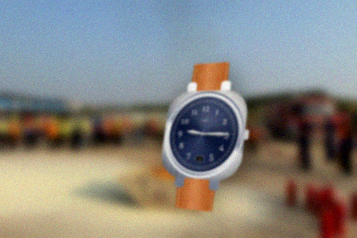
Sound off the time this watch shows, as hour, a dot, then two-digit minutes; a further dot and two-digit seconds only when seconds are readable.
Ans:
9.15
